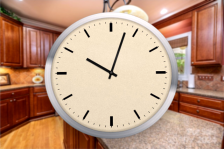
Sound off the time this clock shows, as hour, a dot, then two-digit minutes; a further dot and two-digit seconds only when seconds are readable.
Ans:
10.03
